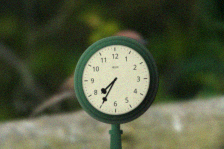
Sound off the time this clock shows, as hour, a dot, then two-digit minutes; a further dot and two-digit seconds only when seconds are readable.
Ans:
7.35
